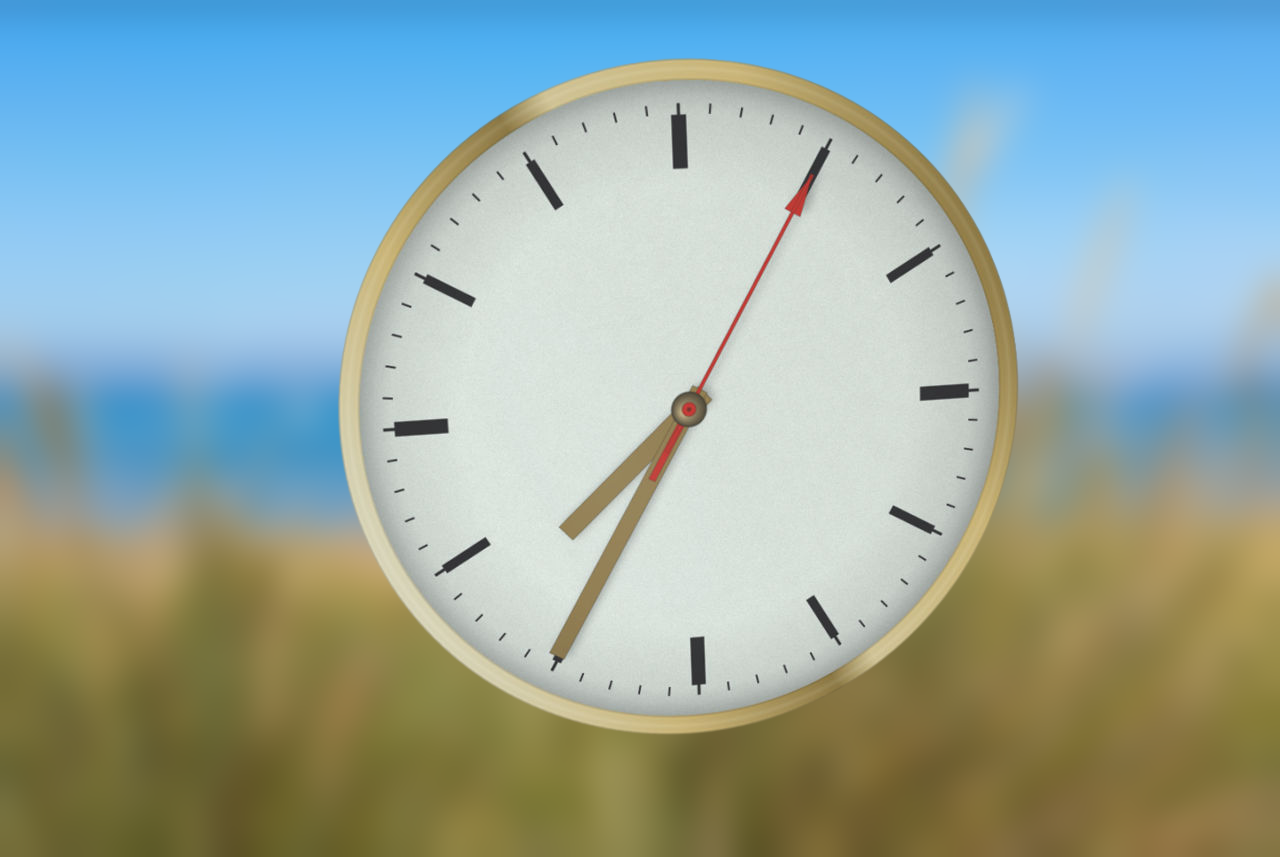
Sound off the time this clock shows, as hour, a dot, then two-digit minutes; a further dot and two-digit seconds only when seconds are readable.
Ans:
7.35.05
